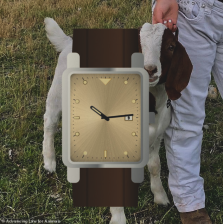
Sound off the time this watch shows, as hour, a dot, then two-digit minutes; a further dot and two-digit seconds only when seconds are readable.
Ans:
10.14
